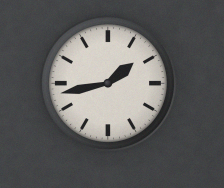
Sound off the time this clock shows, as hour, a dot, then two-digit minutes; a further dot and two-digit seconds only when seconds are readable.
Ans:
1.43
